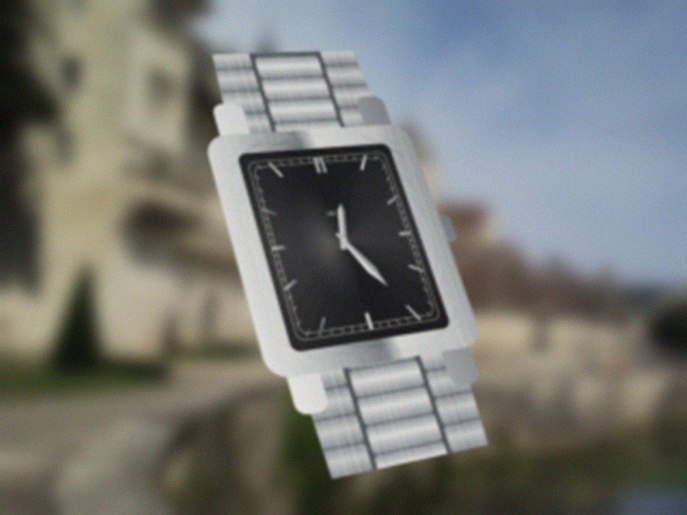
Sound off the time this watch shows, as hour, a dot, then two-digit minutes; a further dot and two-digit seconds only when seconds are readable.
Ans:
12.25
